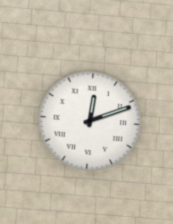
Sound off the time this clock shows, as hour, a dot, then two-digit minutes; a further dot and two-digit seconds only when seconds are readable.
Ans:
12.11
